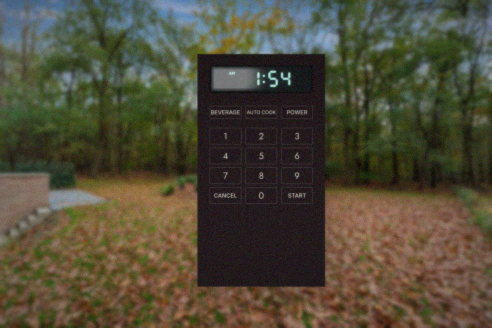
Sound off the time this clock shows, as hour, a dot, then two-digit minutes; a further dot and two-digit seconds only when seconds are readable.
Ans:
1.54
